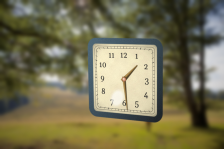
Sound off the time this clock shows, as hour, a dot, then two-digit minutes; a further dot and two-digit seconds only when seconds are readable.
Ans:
1.29
